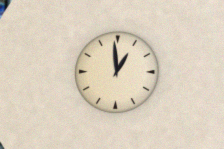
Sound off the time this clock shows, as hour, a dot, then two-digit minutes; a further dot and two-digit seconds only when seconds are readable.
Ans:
12.59
